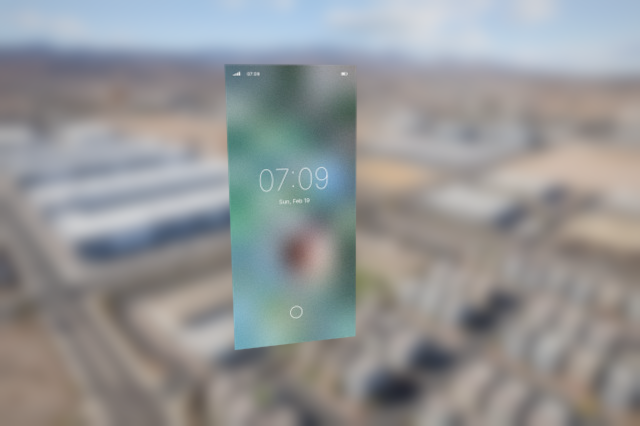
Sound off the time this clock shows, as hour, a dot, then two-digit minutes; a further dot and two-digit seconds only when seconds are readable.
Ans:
7.09
